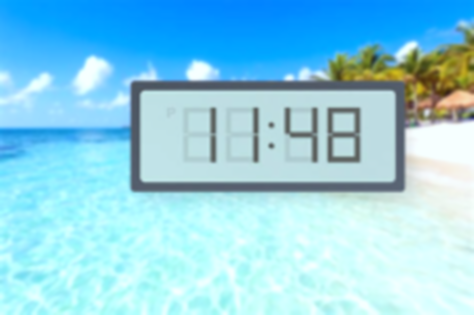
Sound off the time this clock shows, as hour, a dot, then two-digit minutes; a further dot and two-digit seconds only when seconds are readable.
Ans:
11.48
